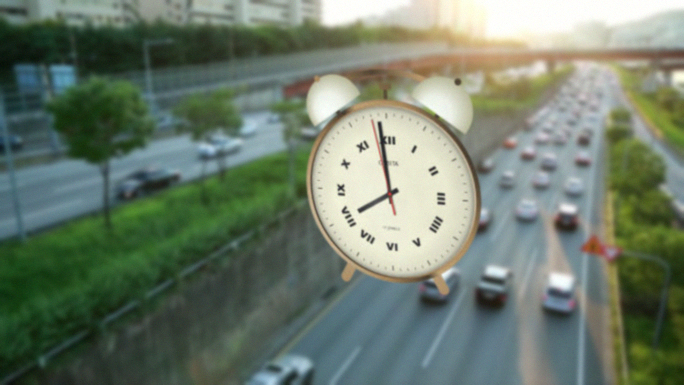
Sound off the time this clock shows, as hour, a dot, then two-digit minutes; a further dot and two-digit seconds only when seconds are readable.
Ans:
7.58.58
